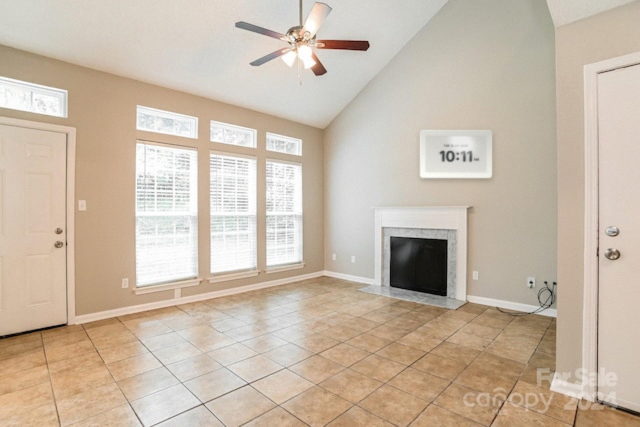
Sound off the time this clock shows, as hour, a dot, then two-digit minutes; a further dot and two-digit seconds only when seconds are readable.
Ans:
10.11
